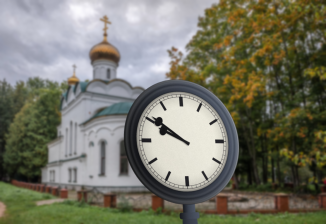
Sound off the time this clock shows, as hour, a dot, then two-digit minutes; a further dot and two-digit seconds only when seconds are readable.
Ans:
9.51
